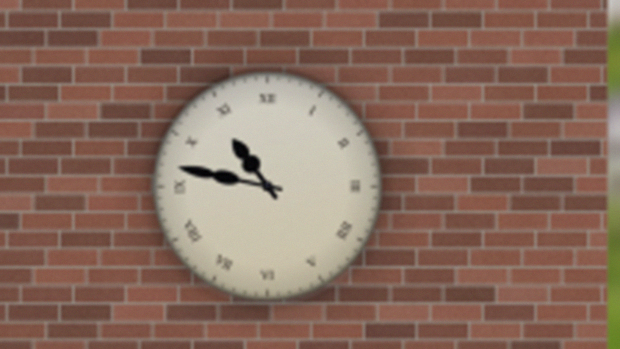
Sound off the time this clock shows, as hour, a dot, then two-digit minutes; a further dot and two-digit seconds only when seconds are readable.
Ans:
10.47
